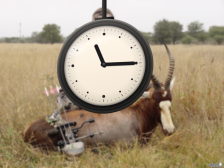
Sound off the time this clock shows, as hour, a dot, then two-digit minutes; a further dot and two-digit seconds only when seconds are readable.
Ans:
11.15
